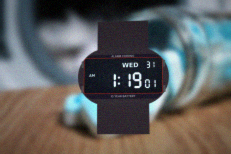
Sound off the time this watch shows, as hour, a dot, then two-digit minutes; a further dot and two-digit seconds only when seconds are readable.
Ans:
1.19.01
